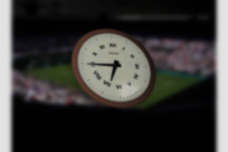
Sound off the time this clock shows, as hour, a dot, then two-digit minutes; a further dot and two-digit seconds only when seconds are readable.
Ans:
6.45
